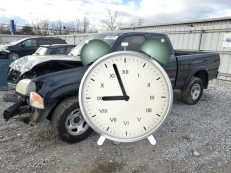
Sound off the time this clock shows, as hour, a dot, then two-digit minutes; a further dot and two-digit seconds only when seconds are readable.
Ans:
8.57
